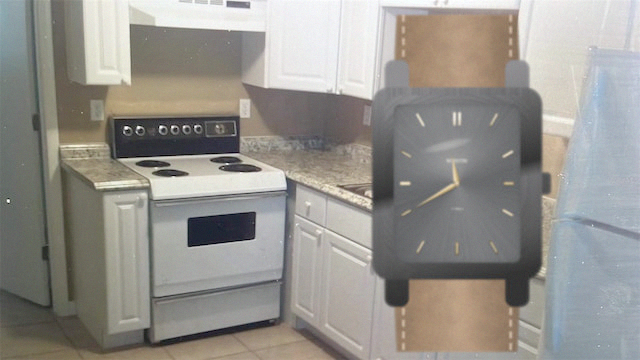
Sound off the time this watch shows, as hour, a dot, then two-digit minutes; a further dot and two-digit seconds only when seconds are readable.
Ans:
11.40
